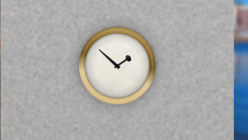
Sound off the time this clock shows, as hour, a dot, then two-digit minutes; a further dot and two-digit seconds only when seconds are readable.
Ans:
1.52
